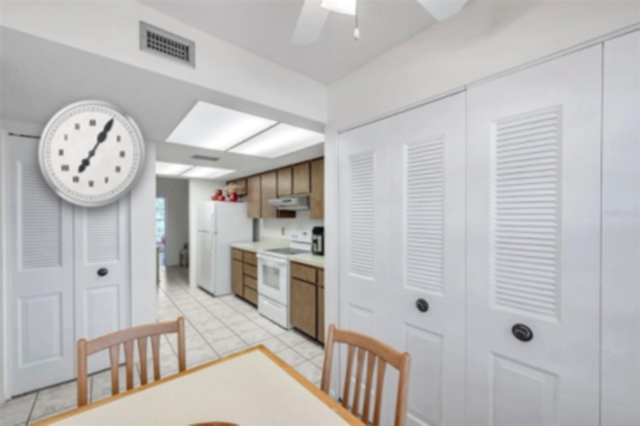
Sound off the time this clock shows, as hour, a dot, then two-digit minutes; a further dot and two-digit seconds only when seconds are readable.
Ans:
7.05
